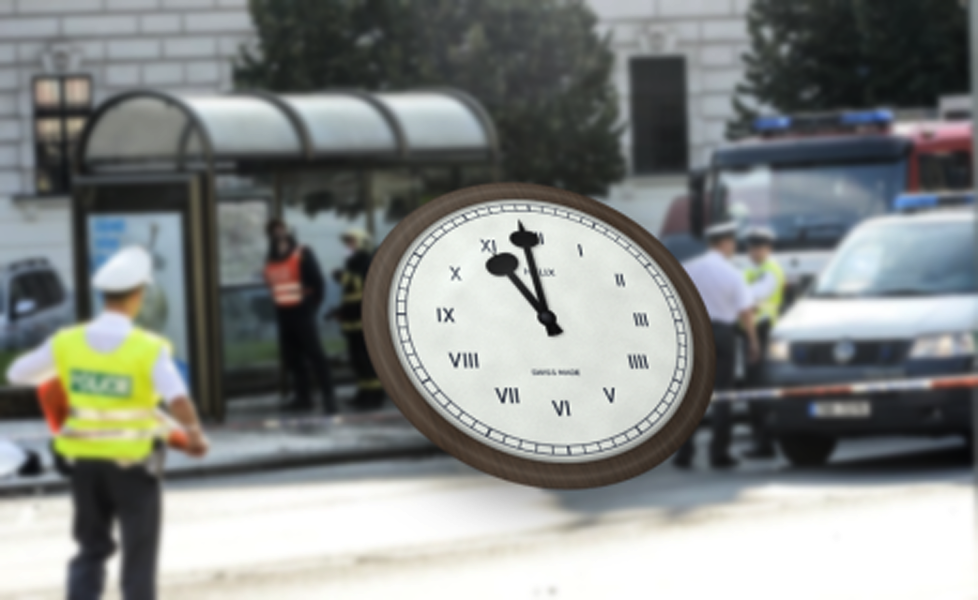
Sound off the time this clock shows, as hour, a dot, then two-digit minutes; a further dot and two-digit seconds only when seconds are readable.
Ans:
10.59
